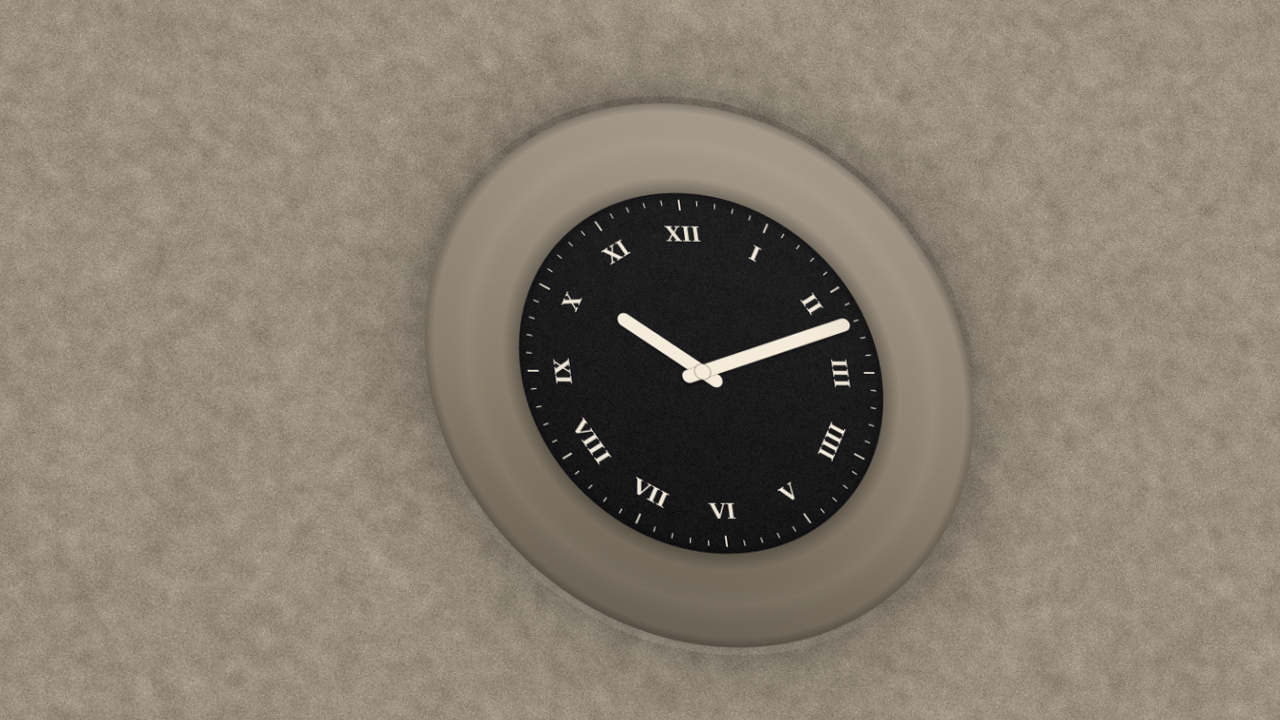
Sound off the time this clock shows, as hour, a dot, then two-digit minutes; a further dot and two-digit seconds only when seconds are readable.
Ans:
10.12
